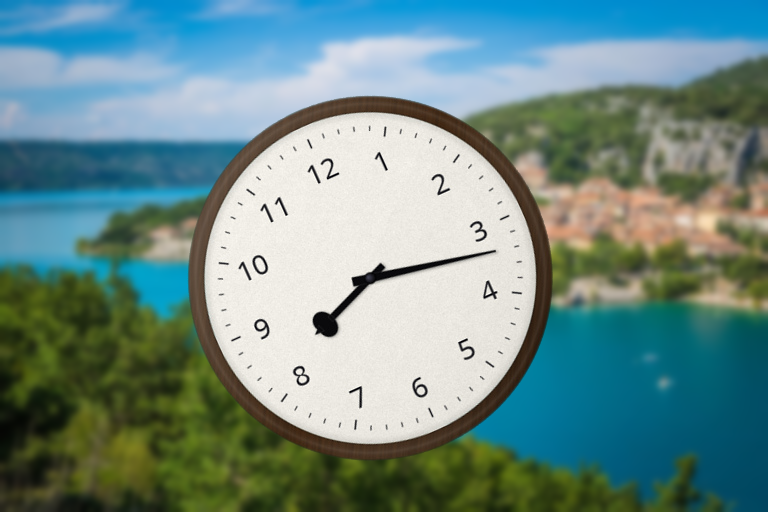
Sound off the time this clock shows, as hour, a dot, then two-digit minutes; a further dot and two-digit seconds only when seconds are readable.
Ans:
8.17
